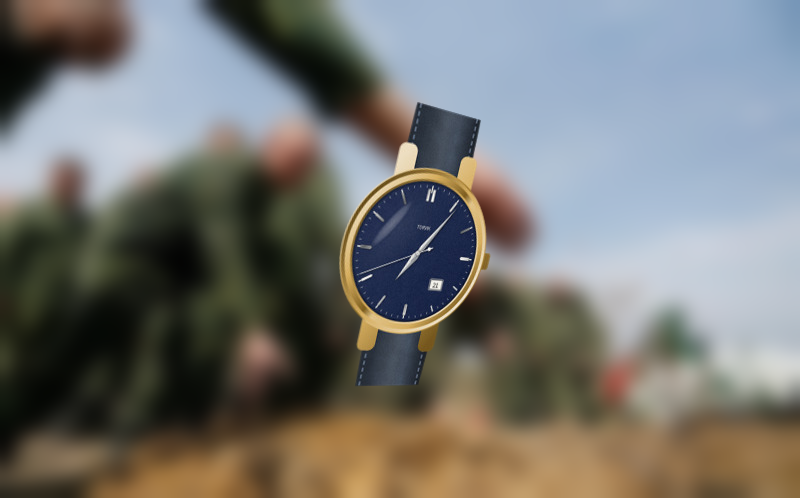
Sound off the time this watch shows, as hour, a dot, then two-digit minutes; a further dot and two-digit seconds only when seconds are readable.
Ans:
7.05.41
